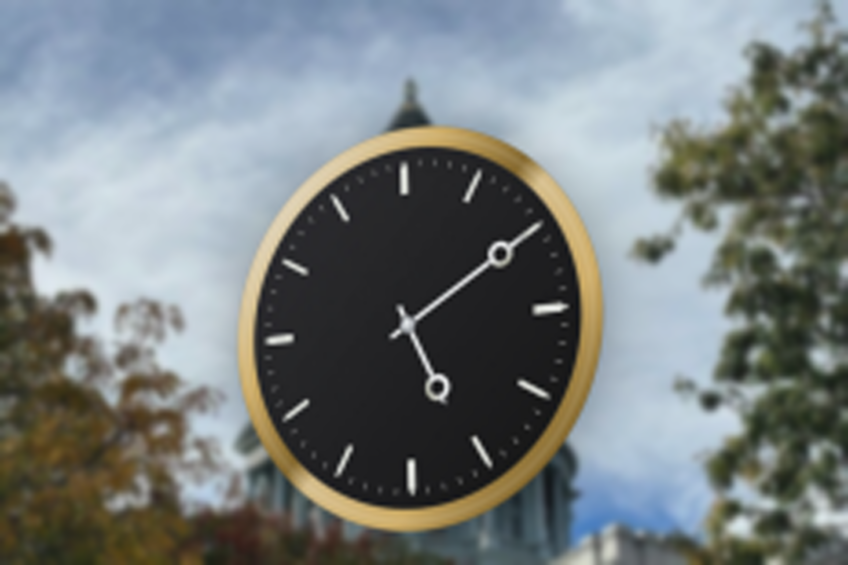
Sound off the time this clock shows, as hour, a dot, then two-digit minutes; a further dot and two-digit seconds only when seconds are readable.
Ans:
5.10
